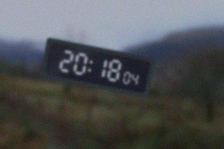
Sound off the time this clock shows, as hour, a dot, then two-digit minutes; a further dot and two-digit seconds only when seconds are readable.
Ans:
20.18.04
